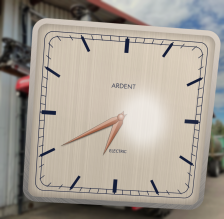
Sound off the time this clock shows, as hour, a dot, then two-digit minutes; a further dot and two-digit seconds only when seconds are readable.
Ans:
6.40
